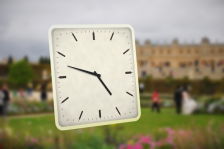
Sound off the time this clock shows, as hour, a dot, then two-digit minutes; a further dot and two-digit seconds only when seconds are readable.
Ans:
4.48
